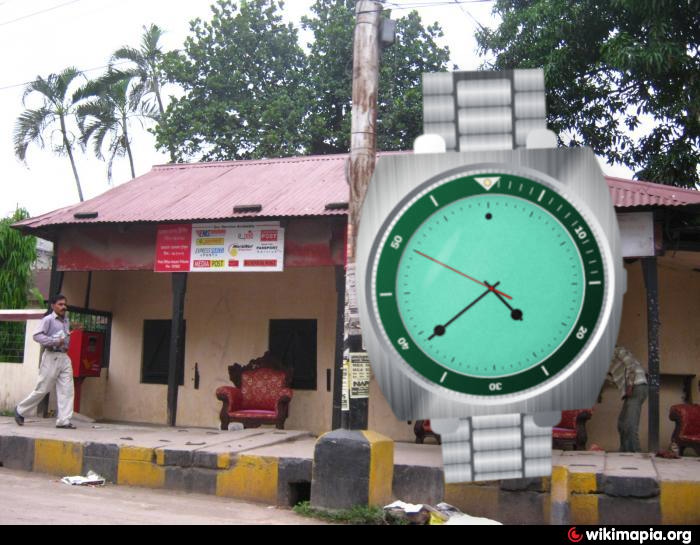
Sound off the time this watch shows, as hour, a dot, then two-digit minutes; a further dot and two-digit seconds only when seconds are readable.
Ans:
4.38.50
